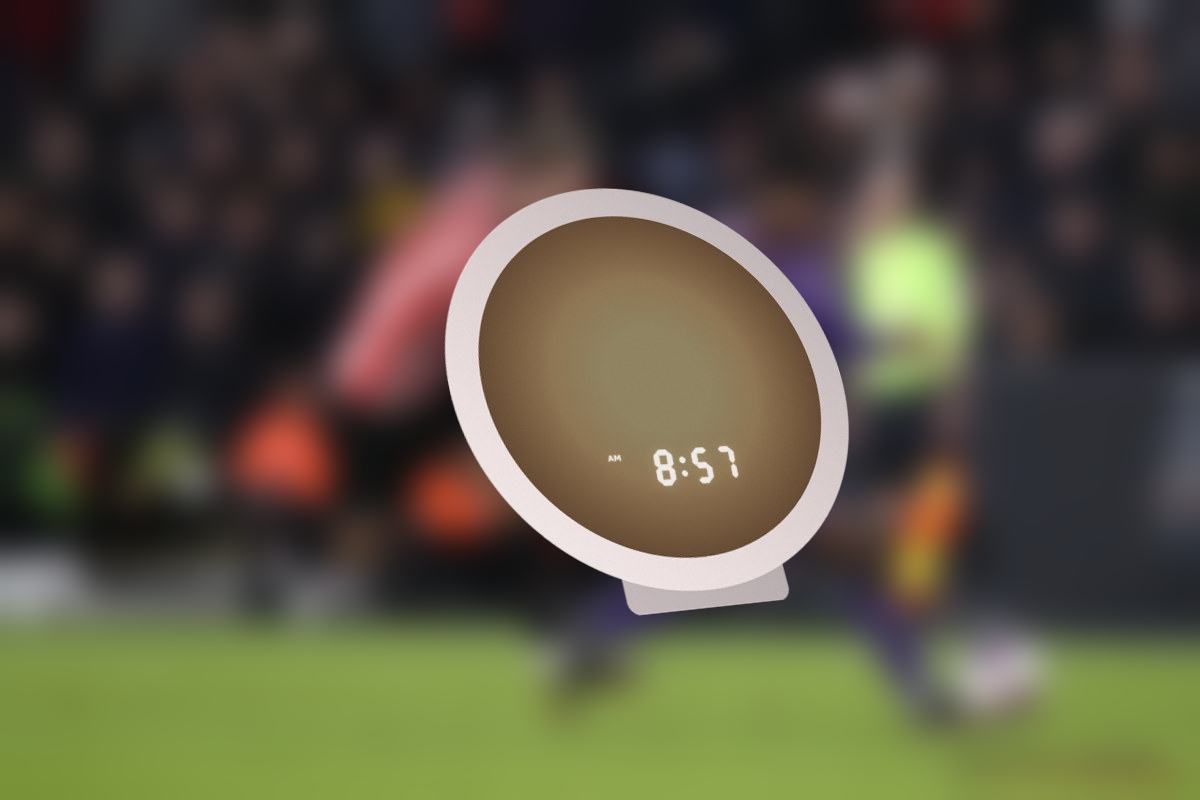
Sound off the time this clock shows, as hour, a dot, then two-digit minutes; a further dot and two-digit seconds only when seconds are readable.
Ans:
8.57
